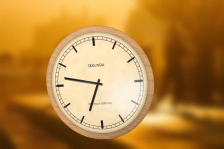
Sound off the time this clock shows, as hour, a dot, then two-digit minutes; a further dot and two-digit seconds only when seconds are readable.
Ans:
6.47
